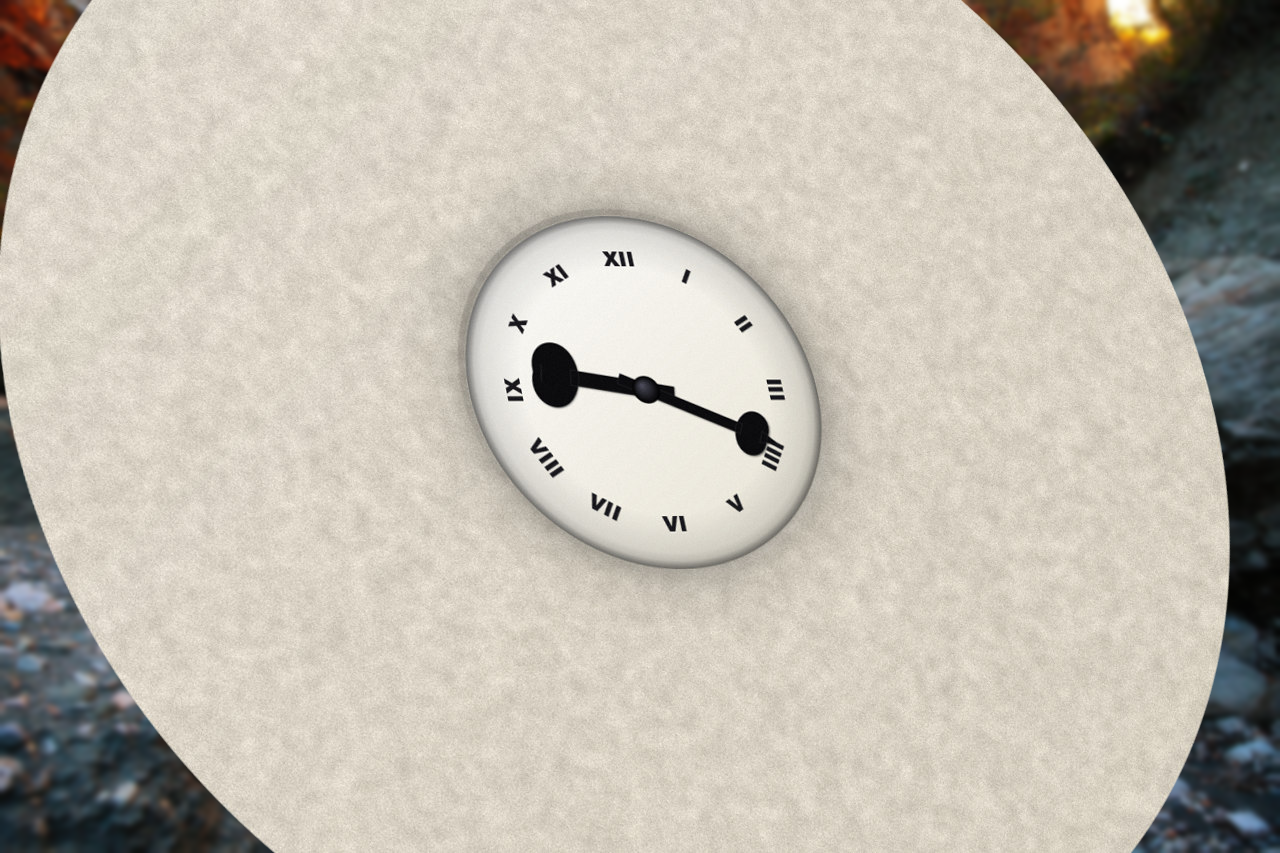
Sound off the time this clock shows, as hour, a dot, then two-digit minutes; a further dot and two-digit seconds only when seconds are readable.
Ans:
9.19
